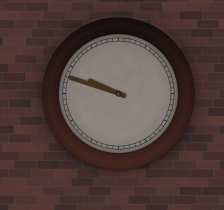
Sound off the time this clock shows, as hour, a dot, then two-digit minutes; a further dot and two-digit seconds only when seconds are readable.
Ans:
9.48
